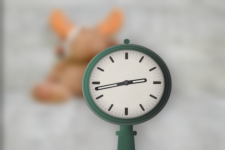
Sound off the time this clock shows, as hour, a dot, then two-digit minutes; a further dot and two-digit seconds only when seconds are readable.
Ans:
2.43
